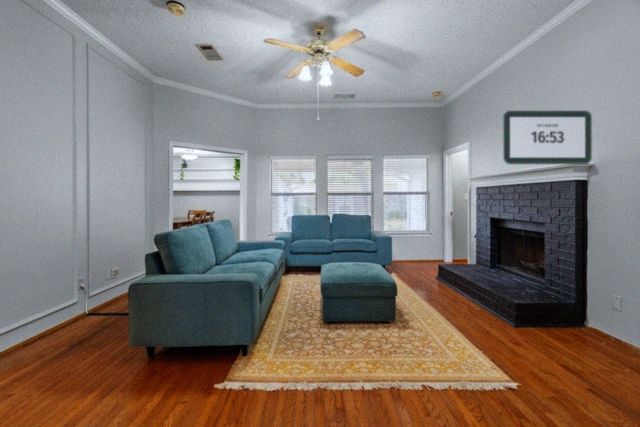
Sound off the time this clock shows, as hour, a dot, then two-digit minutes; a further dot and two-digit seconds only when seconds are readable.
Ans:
16.53
